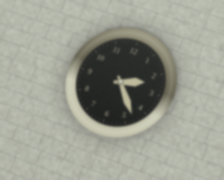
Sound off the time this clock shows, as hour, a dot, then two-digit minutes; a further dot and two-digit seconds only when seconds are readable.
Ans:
2.23
